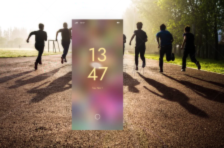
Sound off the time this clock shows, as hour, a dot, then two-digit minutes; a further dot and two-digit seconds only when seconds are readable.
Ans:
13.47
